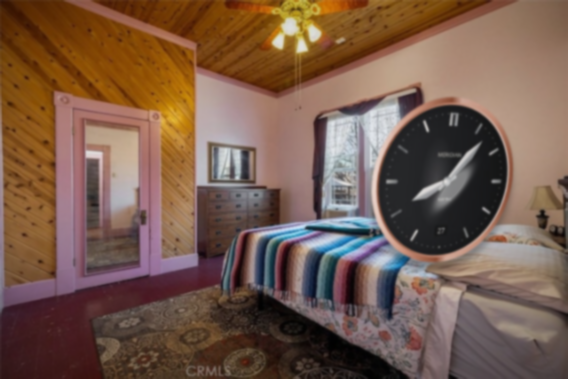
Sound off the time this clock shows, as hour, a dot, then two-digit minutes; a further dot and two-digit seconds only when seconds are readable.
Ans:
8.07
